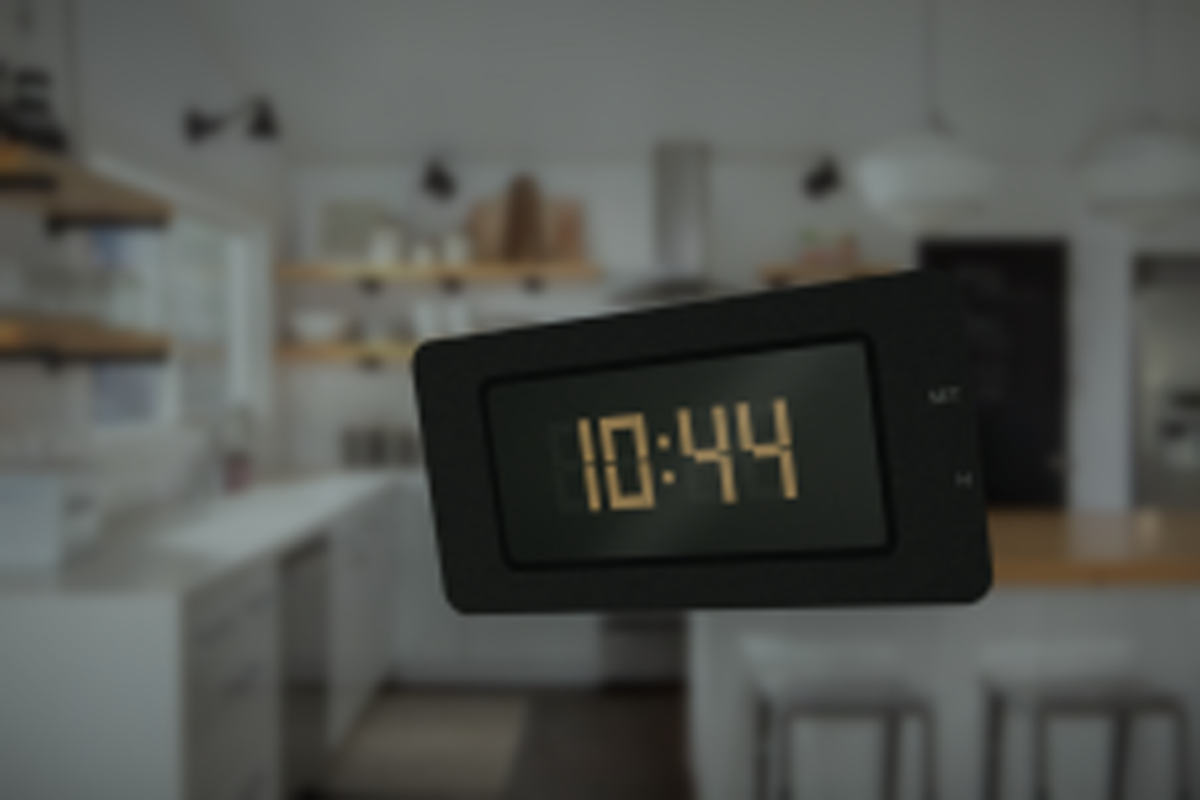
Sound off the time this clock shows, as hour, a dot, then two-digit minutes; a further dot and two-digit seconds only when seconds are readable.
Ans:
10.44
